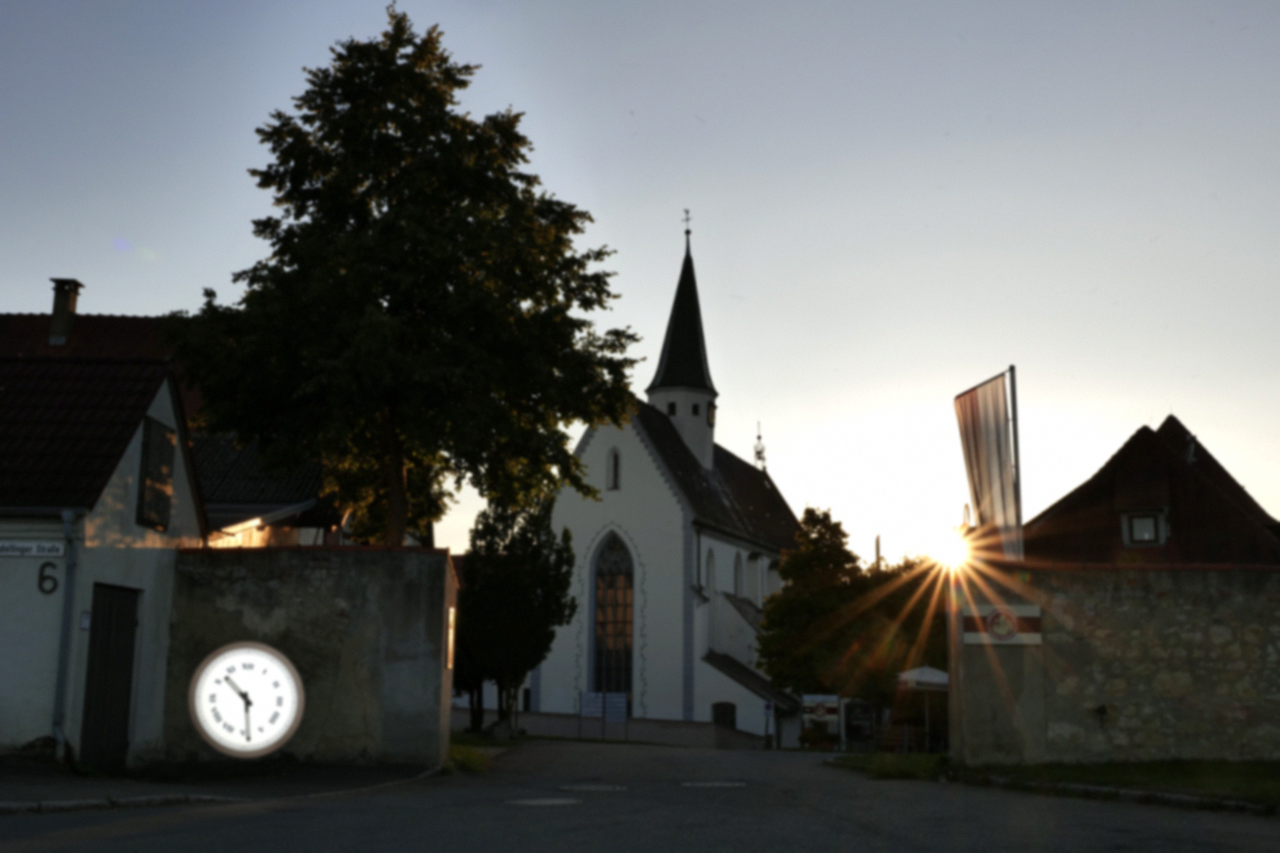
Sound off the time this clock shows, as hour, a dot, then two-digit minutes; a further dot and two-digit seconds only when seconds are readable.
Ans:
10.29
